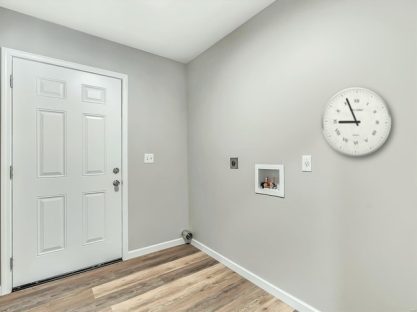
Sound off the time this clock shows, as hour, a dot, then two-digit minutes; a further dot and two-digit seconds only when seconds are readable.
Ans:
8.56
